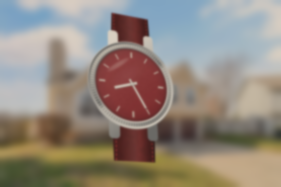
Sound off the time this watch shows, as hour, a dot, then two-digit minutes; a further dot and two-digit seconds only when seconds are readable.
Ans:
8.25
